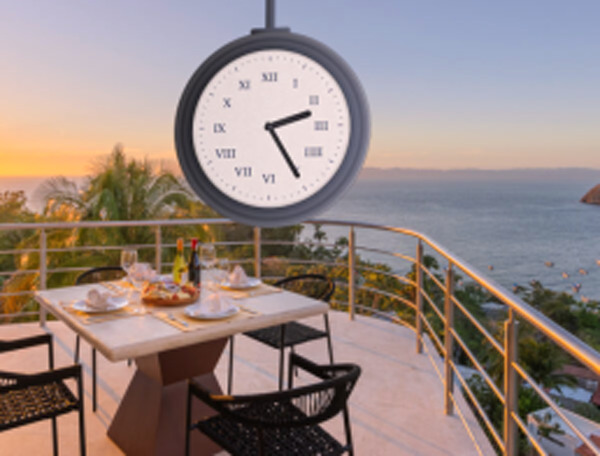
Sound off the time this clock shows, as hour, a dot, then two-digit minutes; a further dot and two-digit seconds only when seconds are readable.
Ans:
2.25
